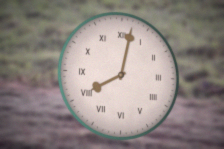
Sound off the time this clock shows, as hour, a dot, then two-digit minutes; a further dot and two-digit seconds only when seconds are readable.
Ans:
8.02
